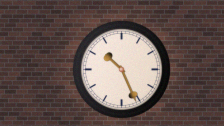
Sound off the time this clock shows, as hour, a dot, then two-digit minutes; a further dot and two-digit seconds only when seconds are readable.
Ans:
10.26
